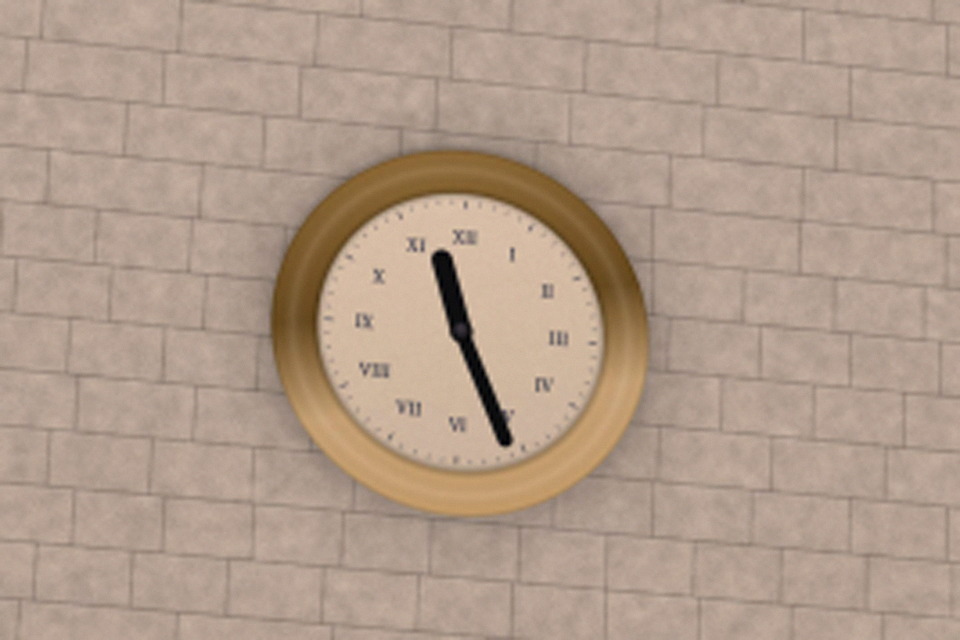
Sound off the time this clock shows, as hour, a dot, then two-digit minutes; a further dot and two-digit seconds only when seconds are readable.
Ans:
11.26
